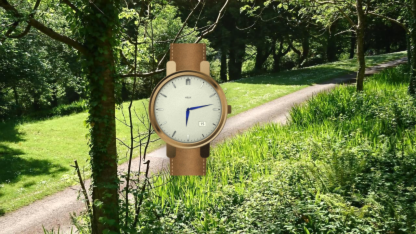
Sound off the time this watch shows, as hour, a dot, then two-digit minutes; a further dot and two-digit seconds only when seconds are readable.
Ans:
6.13
